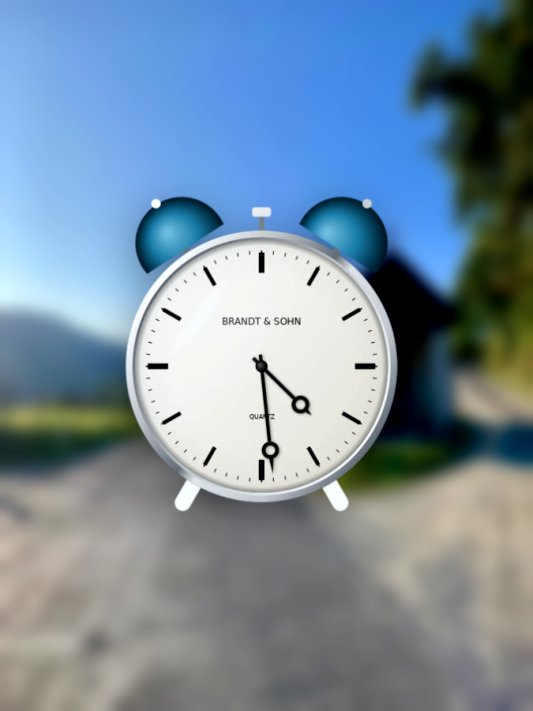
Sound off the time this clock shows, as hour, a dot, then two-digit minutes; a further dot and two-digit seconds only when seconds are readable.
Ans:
4.29
